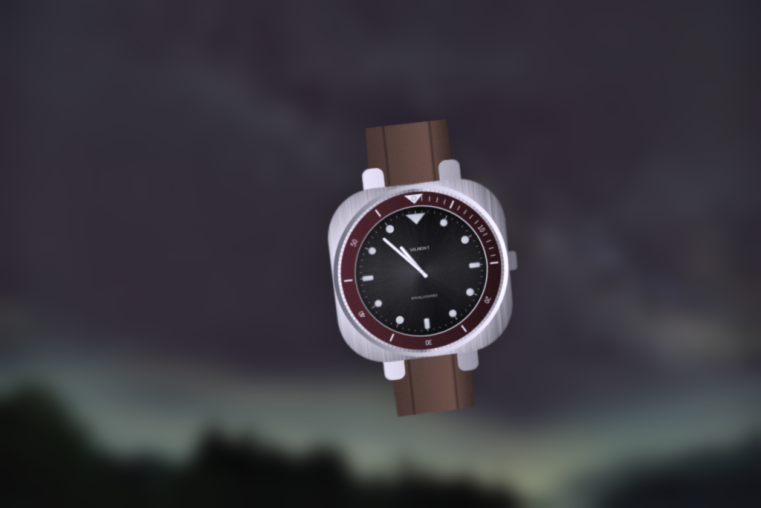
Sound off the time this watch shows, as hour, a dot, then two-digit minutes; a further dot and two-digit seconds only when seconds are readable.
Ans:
10.53
